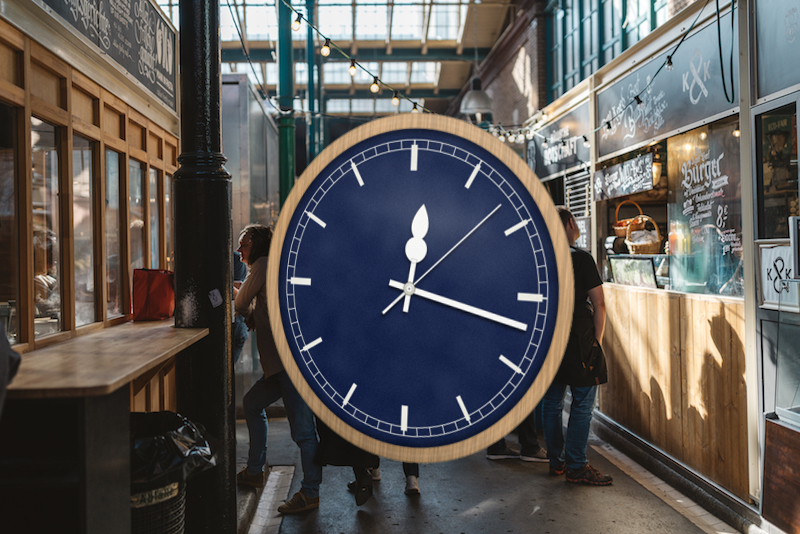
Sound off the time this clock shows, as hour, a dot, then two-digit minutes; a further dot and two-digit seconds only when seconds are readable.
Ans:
12.17.08
